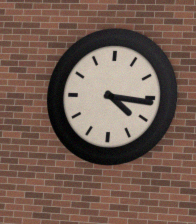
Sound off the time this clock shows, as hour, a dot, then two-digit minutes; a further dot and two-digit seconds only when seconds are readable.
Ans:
4.16
